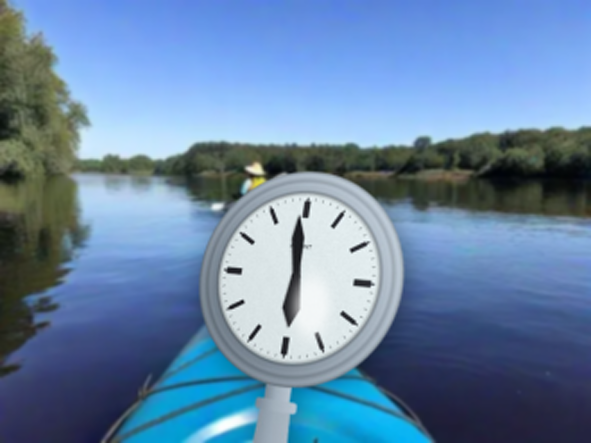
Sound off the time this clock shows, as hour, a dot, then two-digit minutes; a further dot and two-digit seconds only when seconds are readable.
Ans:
5.59
